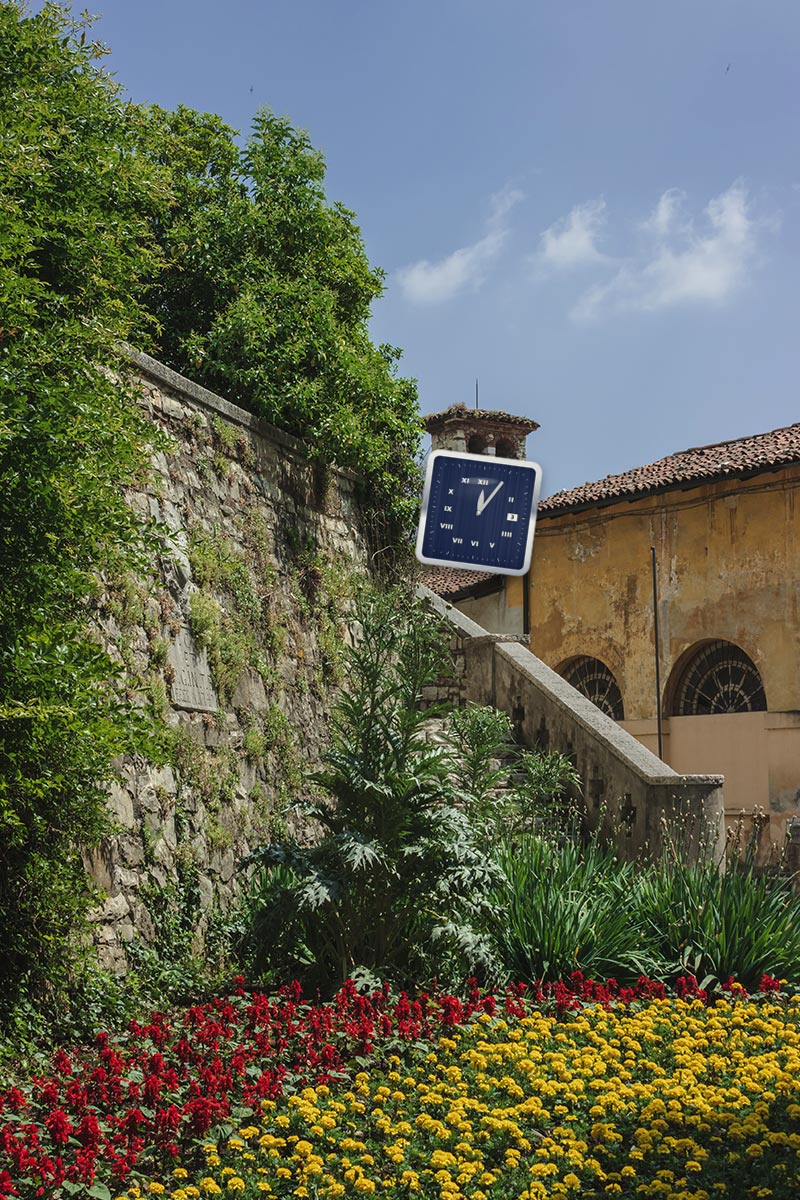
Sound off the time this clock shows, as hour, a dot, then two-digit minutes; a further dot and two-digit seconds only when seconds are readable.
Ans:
12.05
